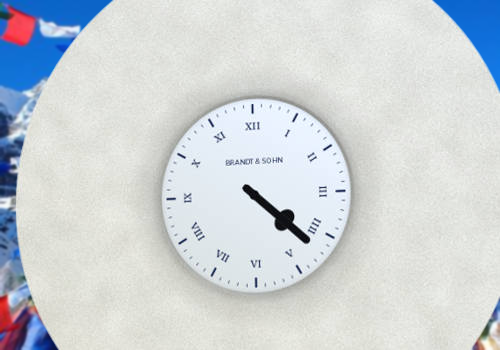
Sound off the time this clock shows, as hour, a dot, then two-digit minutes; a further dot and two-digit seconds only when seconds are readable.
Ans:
4.22
